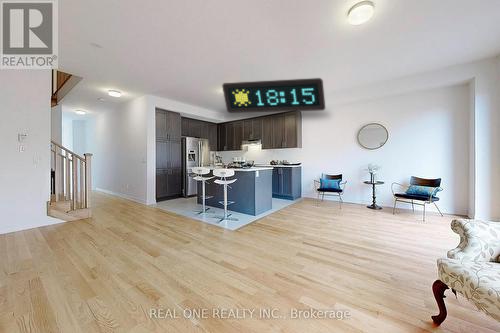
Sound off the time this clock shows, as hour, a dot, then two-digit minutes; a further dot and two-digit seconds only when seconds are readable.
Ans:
18.15
